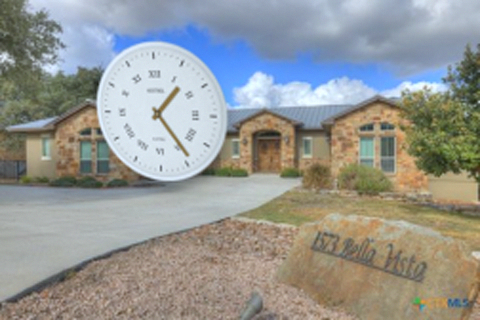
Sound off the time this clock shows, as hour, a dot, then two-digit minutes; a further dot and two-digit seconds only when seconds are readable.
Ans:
1.24
